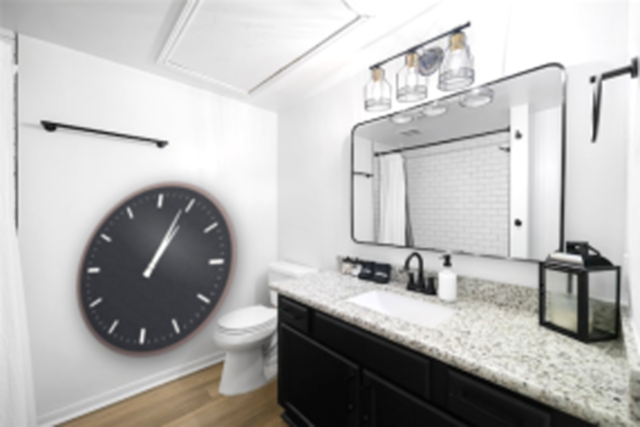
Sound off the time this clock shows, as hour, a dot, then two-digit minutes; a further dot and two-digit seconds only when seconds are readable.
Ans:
1.04
